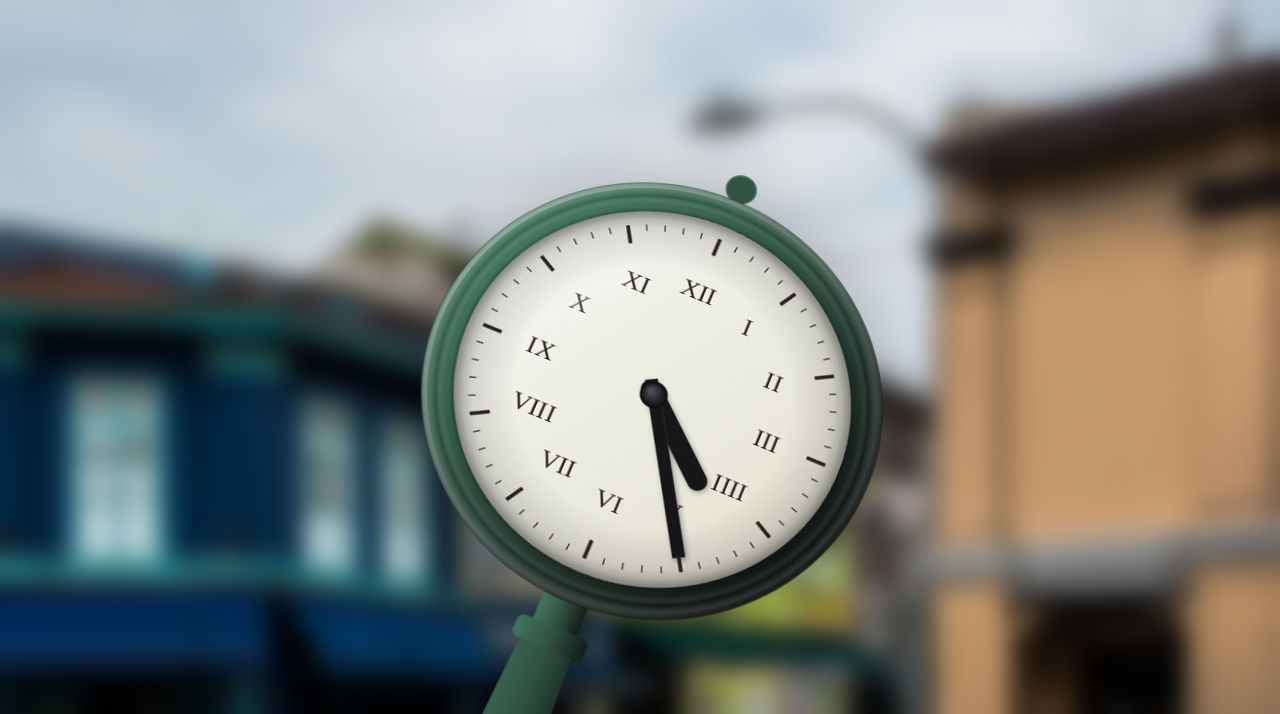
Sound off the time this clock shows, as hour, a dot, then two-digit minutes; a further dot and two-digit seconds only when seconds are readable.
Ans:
4.25
